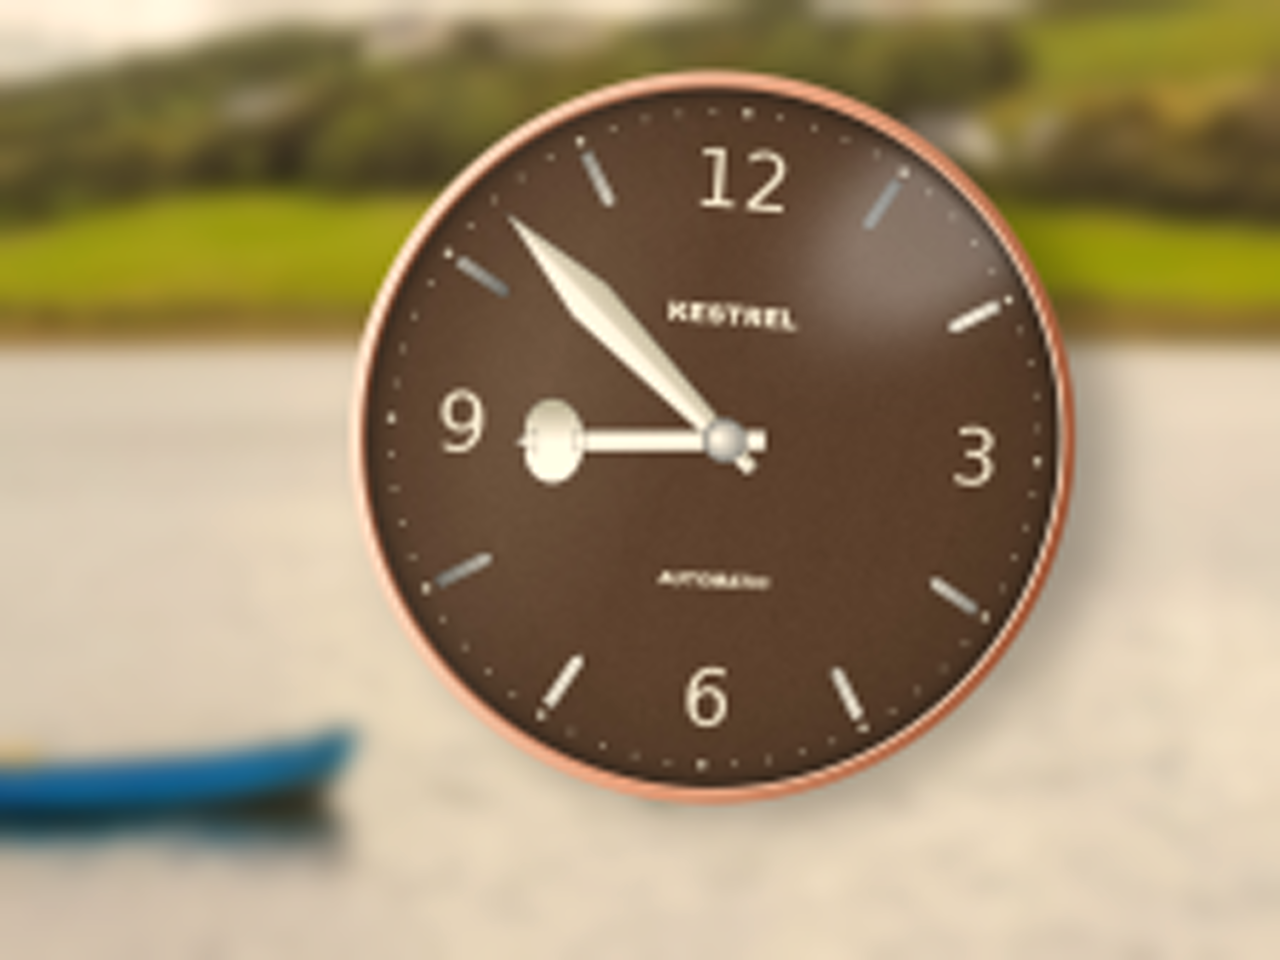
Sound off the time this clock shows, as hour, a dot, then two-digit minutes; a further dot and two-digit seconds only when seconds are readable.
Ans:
8.52
